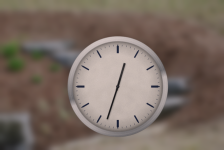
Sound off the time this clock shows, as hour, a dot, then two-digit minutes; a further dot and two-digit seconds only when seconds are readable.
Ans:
12.33
